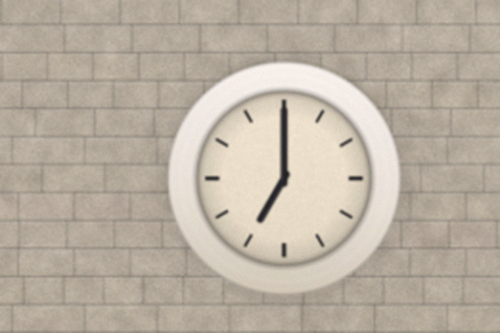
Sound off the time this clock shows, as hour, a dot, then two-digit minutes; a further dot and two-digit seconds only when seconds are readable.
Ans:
7.00
